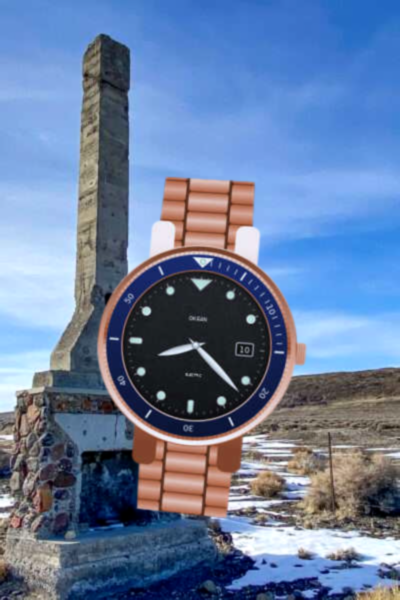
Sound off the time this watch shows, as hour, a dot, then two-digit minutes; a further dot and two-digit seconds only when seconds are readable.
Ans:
8.22
